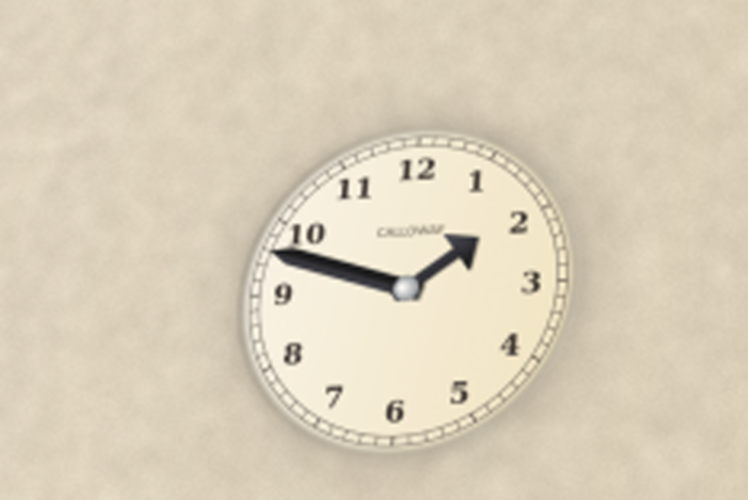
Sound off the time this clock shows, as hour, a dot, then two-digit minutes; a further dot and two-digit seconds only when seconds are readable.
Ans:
1.48
